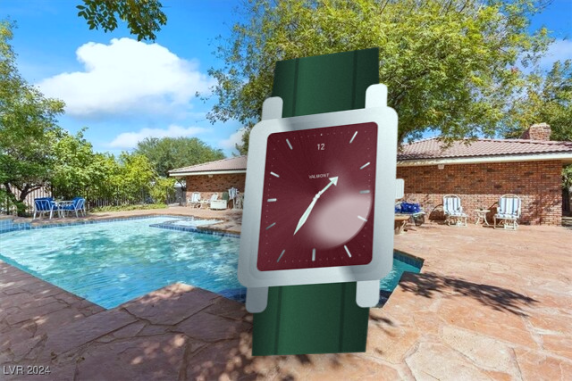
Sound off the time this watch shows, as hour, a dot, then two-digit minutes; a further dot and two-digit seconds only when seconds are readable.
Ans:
1.35
